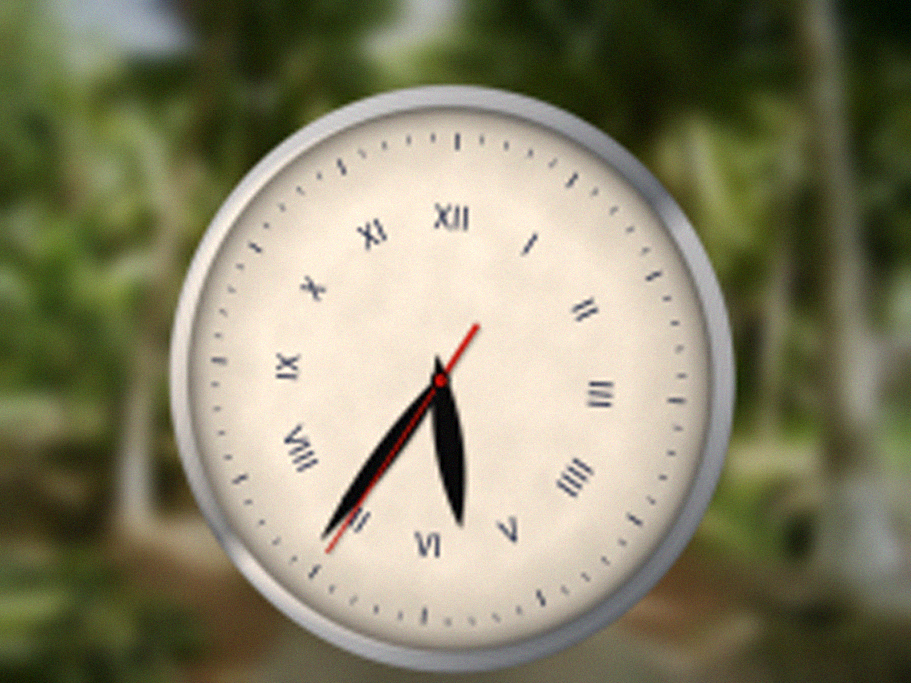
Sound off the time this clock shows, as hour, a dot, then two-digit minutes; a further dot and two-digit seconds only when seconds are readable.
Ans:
5.35.35
